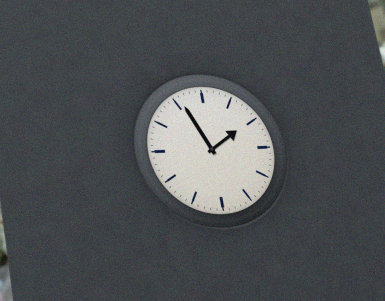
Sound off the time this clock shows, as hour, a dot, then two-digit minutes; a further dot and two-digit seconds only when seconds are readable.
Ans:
1.56
